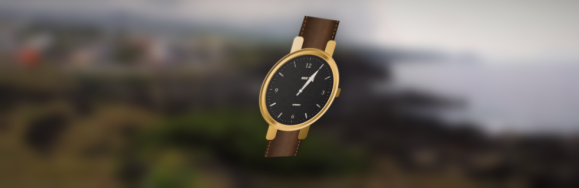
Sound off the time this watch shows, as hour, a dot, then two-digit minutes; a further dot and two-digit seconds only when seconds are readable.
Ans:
1.05
